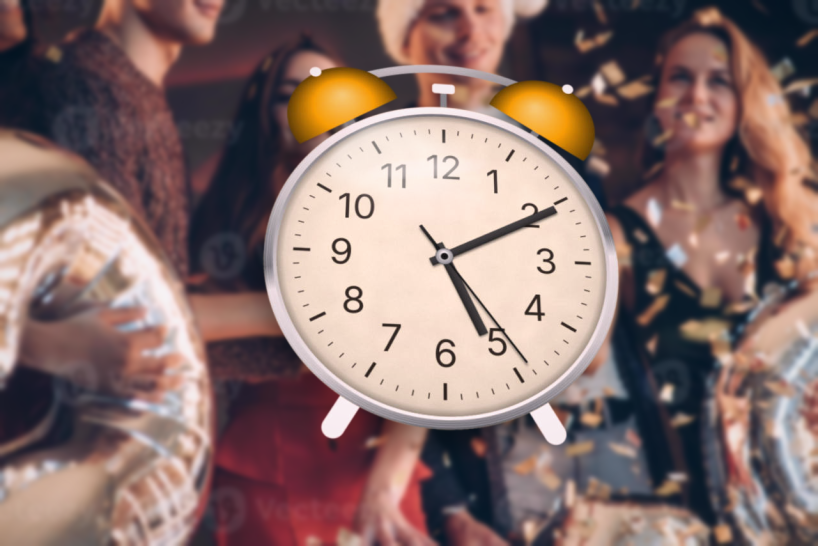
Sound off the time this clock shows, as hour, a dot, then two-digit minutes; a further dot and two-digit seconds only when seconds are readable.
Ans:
5.10.24
